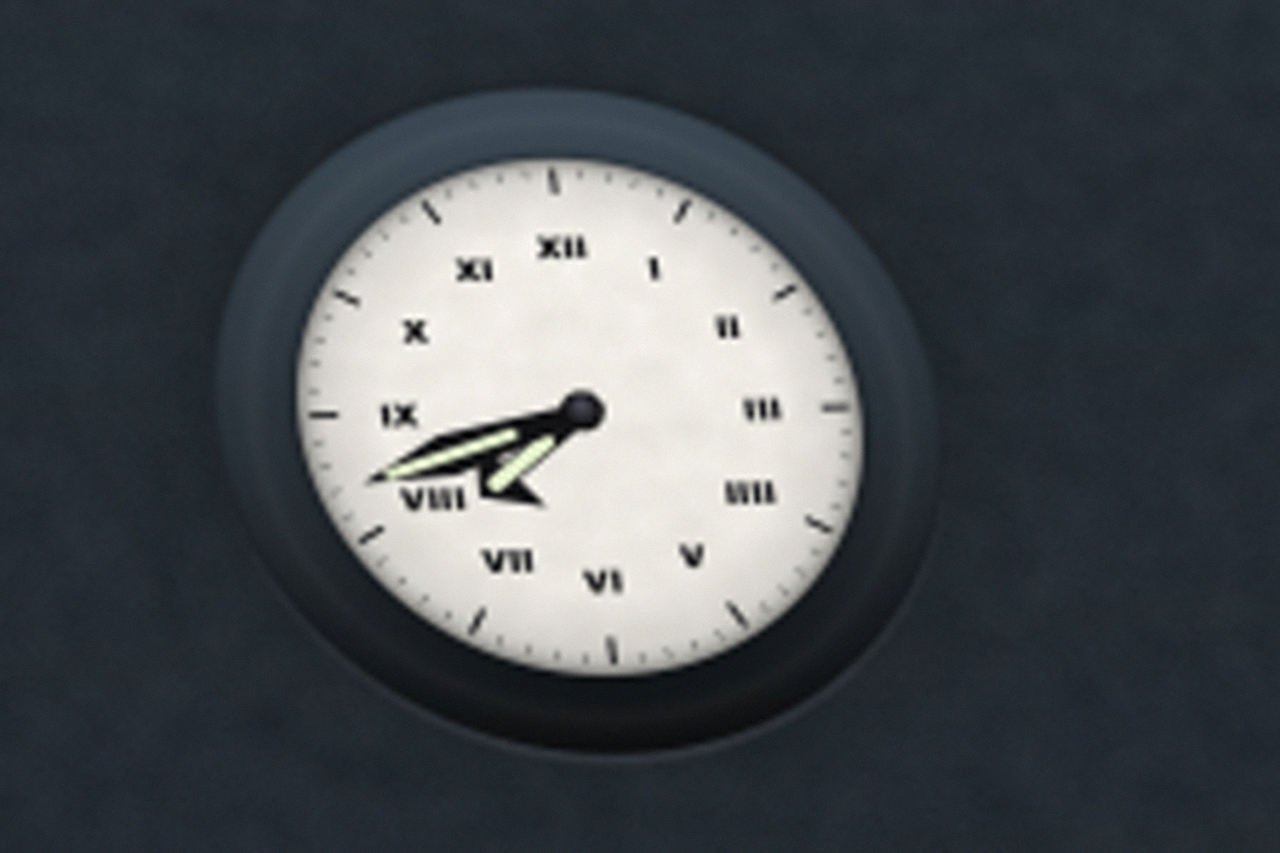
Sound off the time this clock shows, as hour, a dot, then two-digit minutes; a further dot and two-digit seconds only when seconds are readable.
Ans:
7.42
